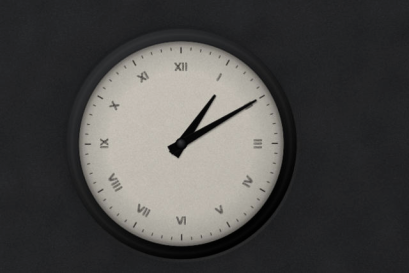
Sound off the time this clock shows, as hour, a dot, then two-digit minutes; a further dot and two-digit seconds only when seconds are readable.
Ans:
1.10
